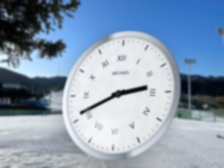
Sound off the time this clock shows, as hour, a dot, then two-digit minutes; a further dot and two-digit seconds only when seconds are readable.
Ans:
2.41
